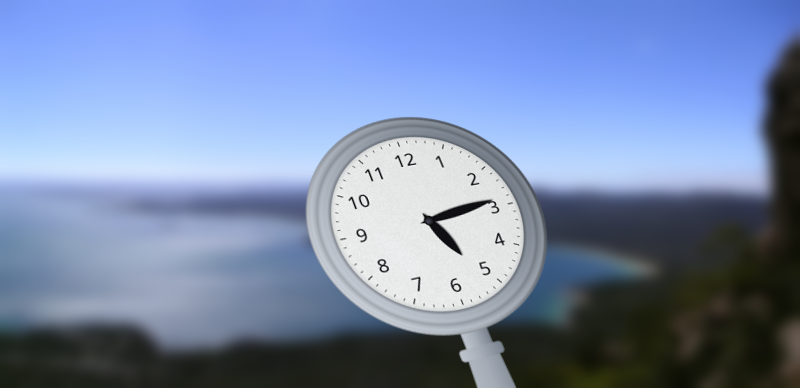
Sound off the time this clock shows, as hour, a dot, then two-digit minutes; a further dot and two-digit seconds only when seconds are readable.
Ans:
5.14
